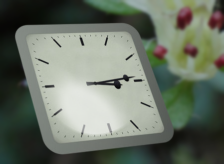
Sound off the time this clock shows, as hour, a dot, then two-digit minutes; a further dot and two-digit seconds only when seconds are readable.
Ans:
3.14
